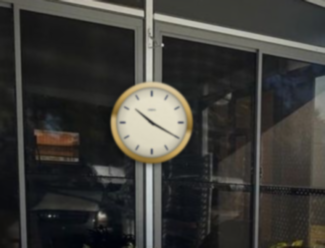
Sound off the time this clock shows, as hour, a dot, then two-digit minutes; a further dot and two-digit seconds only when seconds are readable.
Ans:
10.20
